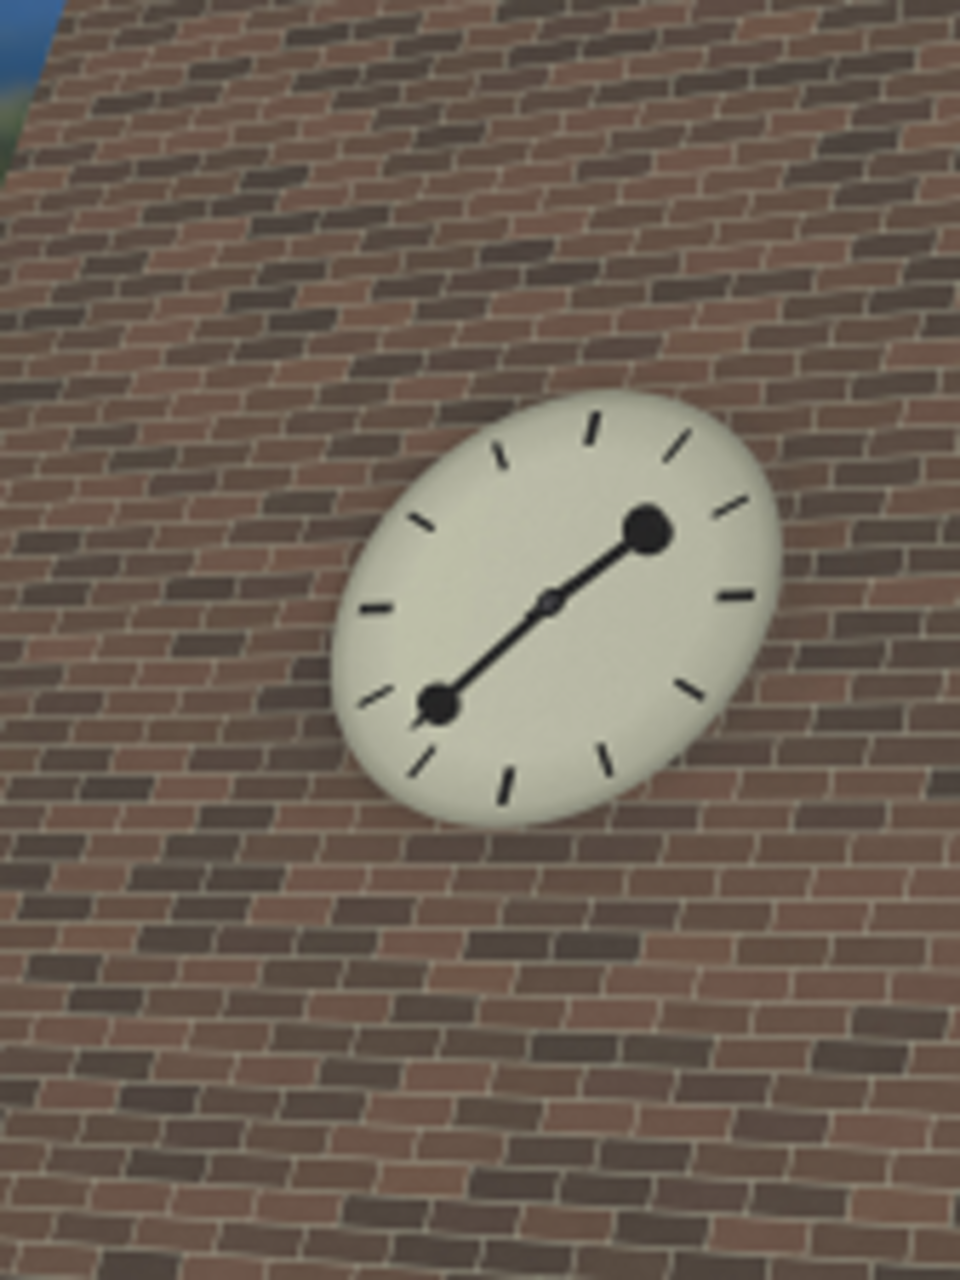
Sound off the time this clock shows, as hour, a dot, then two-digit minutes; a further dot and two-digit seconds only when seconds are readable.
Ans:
1.37
